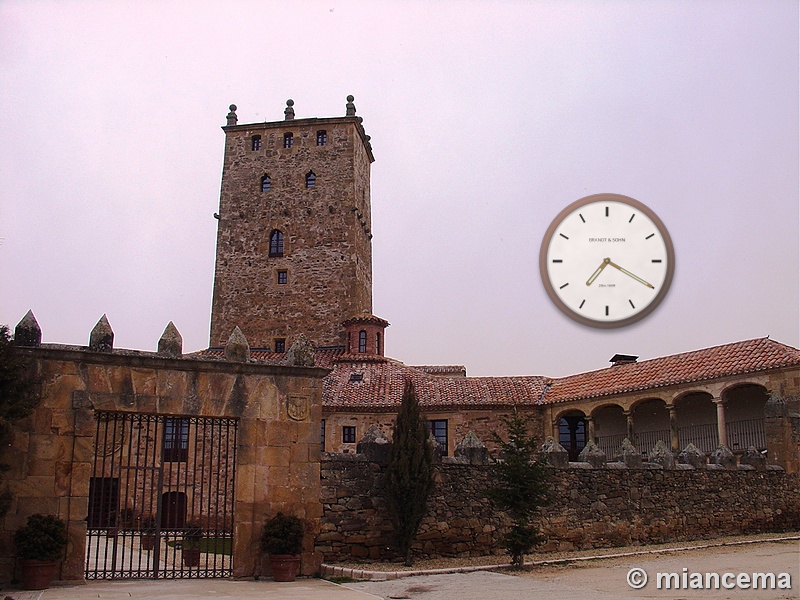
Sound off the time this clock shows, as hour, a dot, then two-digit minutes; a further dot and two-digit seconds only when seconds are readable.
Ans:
7.20
